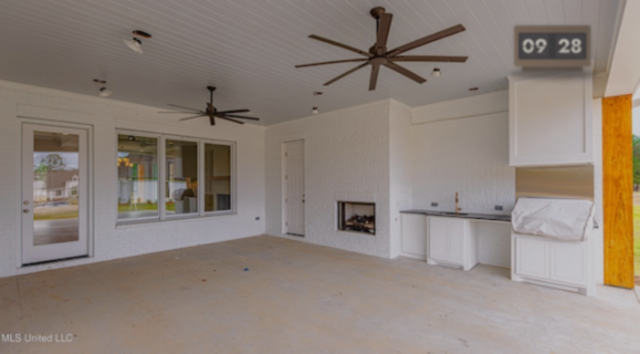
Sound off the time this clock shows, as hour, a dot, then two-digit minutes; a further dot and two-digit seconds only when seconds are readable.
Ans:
9.28
